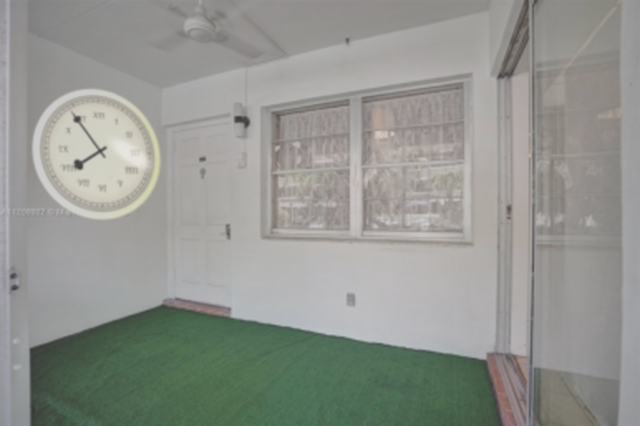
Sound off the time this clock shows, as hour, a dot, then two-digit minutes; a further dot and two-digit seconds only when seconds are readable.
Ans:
7.54
